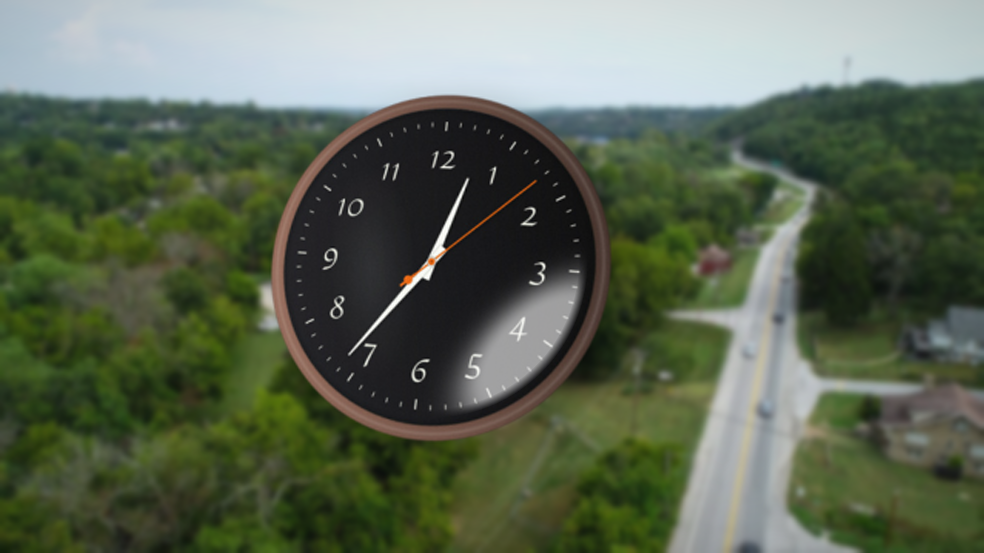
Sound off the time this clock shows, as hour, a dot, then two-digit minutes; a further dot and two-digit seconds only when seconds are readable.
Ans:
12.36.08
